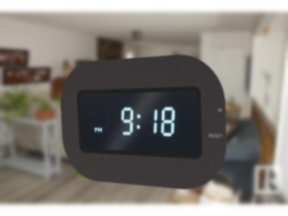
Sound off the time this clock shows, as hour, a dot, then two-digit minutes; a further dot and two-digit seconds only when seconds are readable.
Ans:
9.18
